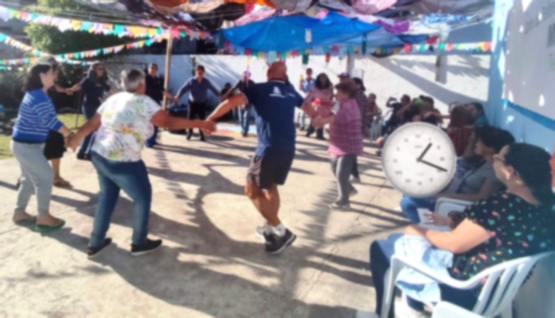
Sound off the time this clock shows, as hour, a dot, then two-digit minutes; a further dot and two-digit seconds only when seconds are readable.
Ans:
1.19
